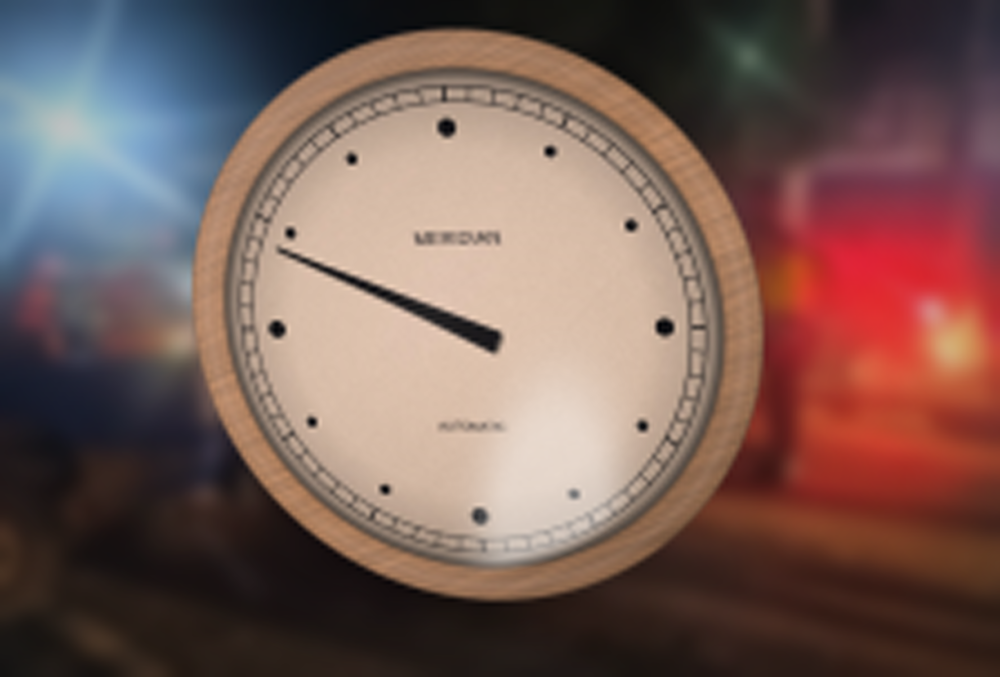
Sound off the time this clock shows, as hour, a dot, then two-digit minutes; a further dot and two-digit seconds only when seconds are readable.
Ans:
9.49
